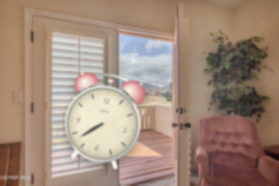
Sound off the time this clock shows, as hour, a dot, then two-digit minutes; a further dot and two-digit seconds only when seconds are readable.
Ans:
7.38
